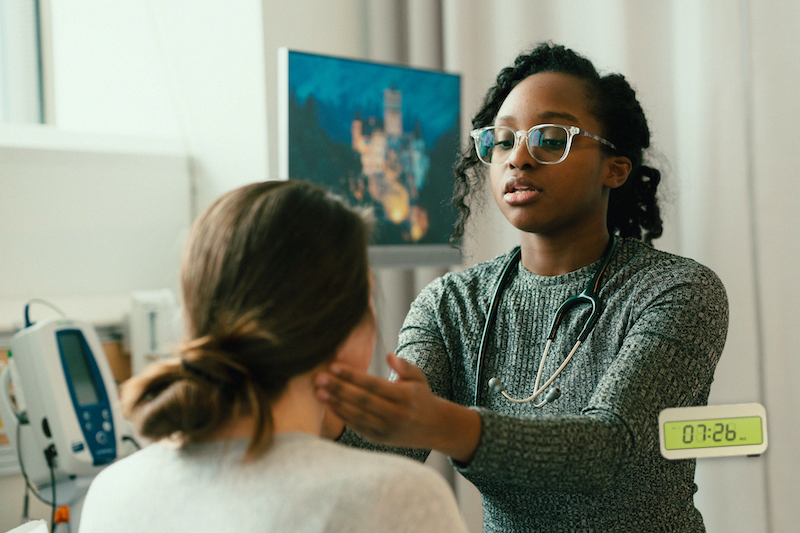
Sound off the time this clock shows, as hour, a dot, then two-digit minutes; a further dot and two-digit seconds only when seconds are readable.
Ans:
7.26
